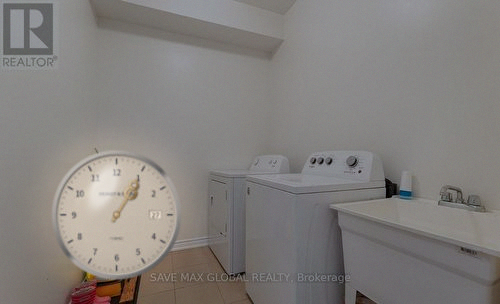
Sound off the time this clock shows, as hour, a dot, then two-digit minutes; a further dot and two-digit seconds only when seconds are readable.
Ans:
1.05
